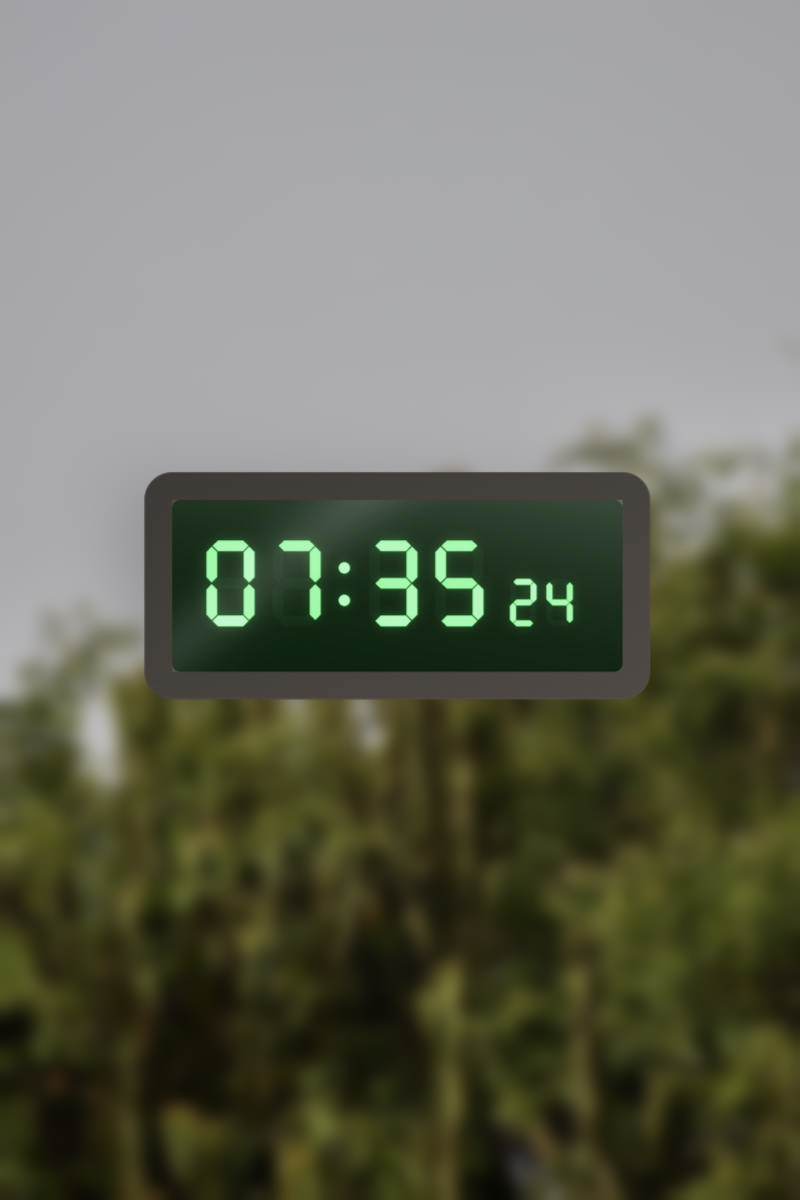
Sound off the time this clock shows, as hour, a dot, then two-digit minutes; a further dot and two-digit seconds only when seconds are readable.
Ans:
7.35.24
